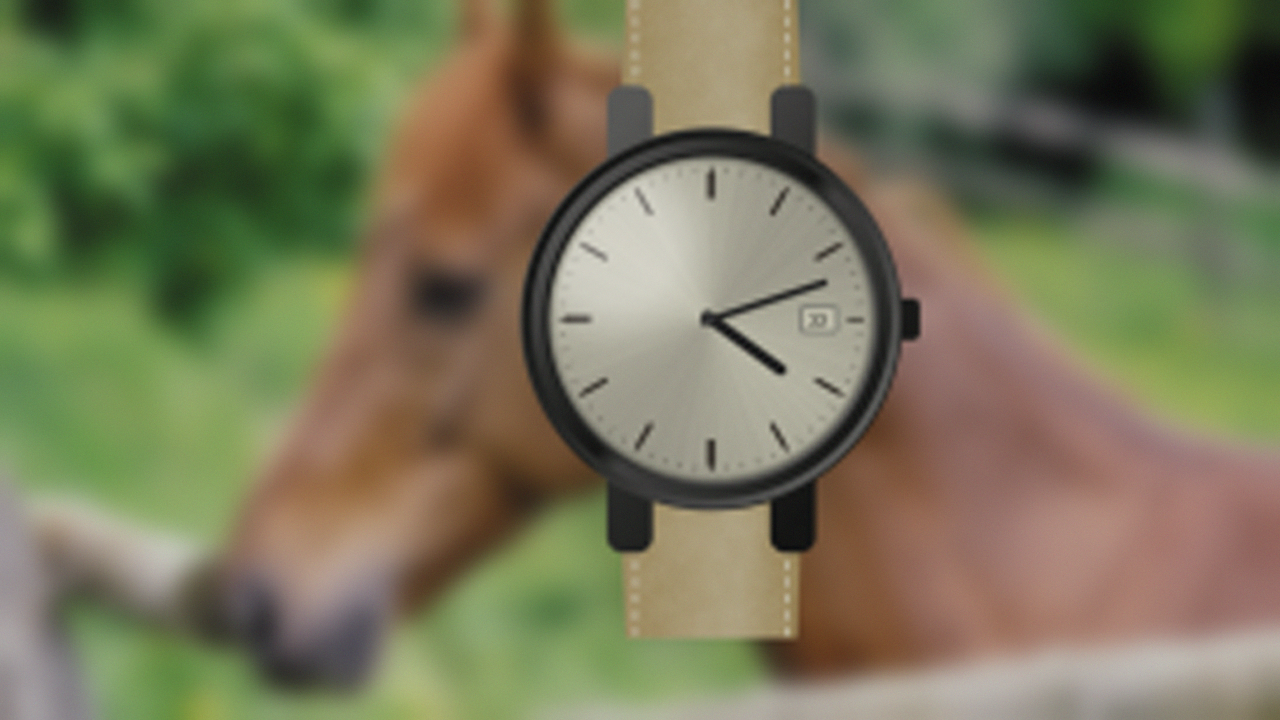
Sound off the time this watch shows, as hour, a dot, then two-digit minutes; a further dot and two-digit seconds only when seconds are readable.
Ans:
4.12
